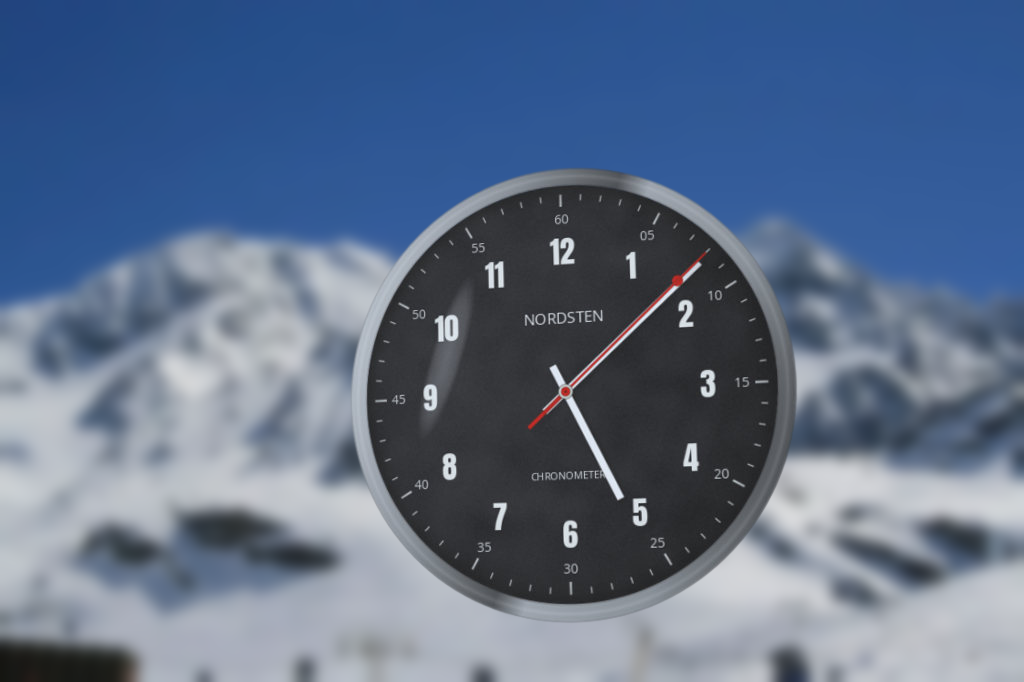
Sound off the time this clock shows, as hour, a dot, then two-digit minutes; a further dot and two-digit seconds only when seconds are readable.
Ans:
5.08.08
